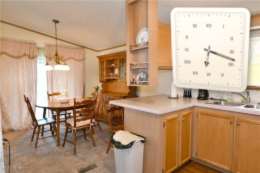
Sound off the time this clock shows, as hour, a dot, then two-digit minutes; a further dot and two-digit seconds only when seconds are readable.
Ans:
6.18
